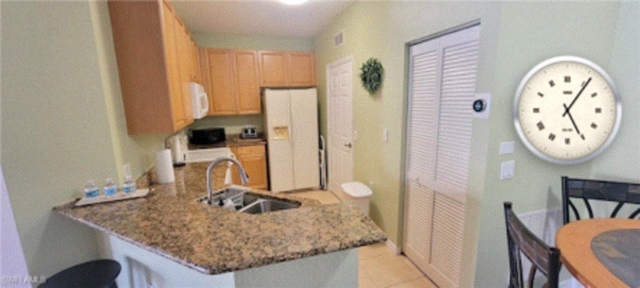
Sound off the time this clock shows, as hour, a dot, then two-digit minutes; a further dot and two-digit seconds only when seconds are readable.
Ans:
5.06
